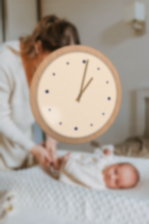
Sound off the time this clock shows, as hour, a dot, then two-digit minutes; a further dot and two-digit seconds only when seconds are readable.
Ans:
1.01
